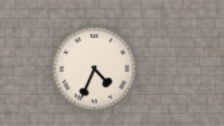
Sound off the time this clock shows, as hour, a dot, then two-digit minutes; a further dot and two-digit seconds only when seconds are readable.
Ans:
4.34
